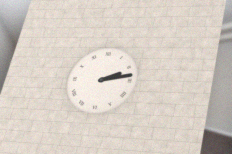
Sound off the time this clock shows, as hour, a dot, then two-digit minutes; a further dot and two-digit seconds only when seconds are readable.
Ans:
2.13
